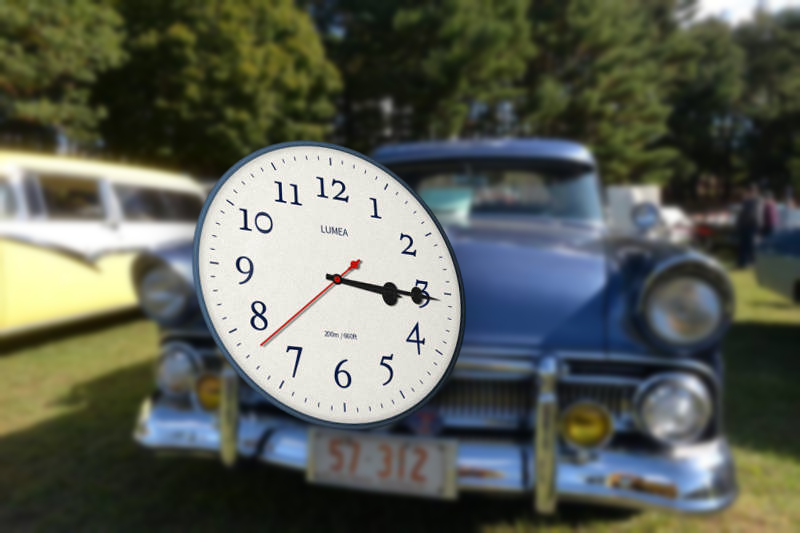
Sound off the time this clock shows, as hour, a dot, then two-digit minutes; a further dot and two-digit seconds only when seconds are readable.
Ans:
3.15.38
